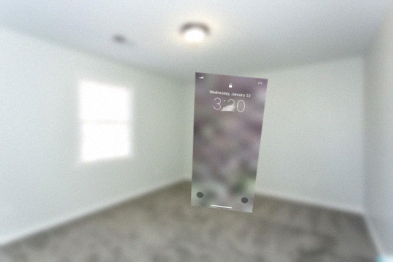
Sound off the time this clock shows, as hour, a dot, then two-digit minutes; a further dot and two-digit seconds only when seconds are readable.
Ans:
3.20
